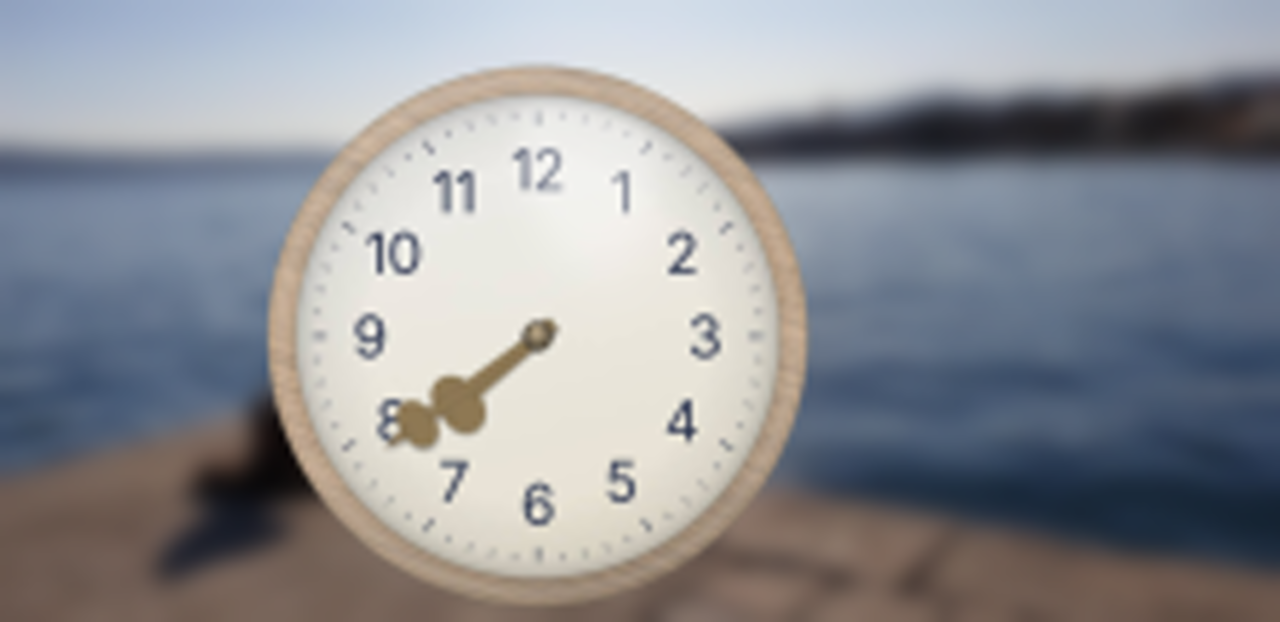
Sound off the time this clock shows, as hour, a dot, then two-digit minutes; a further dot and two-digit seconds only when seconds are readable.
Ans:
7.39
